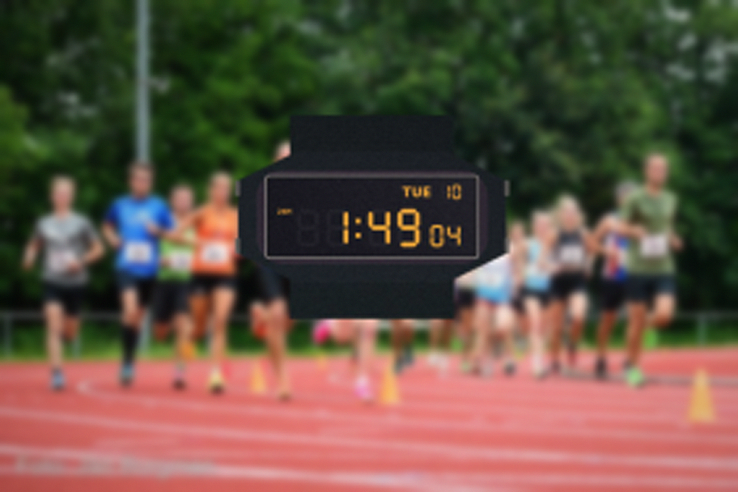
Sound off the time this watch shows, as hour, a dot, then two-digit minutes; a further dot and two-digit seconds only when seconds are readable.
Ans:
1.49.04
